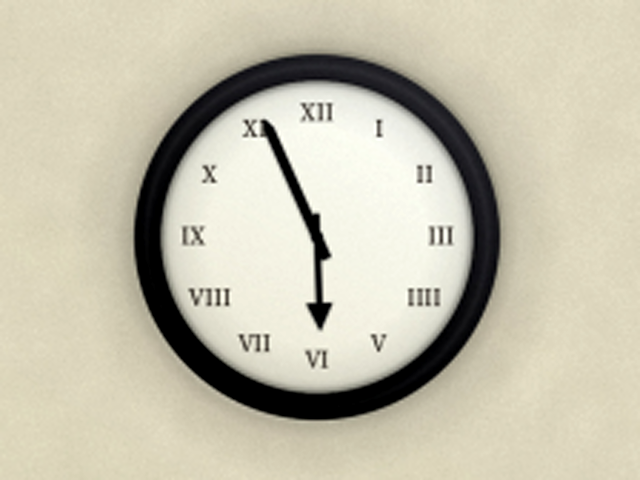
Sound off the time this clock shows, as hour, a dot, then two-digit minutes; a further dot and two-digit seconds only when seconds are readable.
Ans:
5.56
